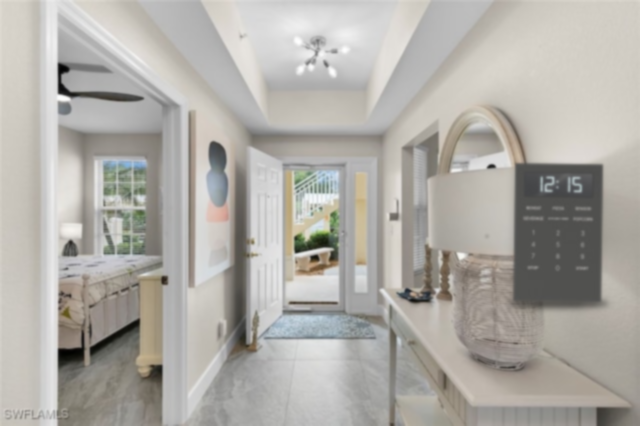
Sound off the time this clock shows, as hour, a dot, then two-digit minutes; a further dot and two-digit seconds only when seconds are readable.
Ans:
12.15
